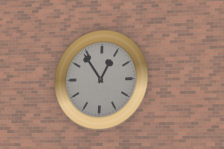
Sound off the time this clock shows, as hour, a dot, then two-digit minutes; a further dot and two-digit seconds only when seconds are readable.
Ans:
12.54
